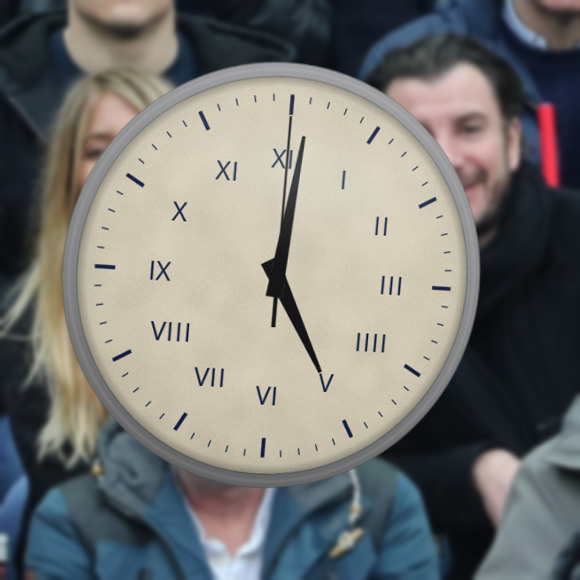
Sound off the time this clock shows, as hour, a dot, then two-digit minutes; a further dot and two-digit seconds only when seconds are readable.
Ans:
5.01.00
